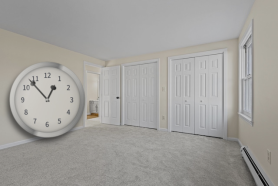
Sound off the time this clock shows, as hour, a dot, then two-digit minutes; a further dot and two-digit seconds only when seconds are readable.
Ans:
12.53
